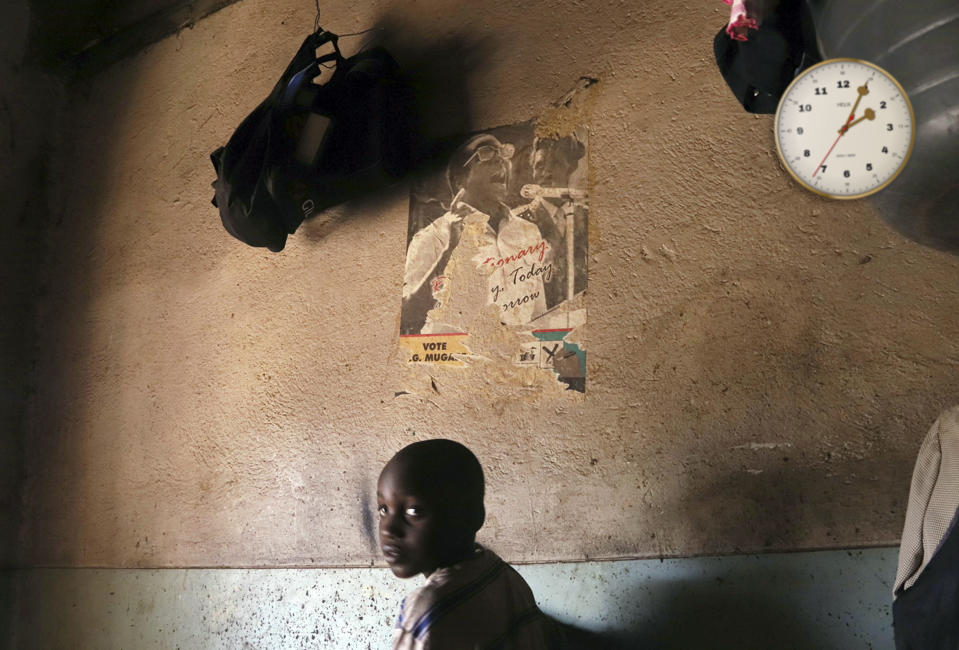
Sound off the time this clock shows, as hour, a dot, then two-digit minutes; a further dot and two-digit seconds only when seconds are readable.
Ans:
2.04.36
